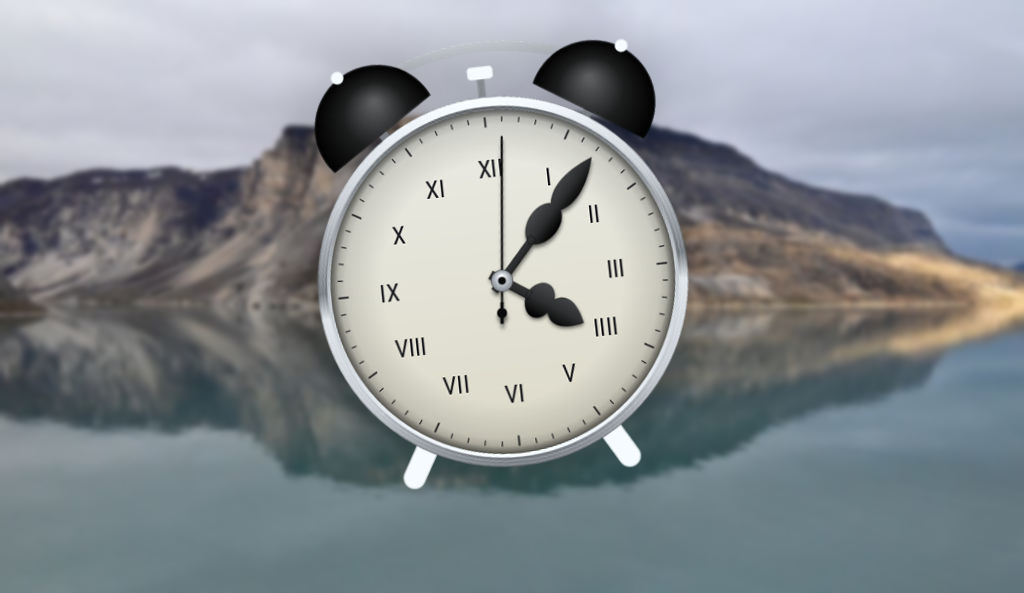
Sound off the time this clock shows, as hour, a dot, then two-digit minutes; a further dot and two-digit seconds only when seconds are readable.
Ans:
4.07.01
